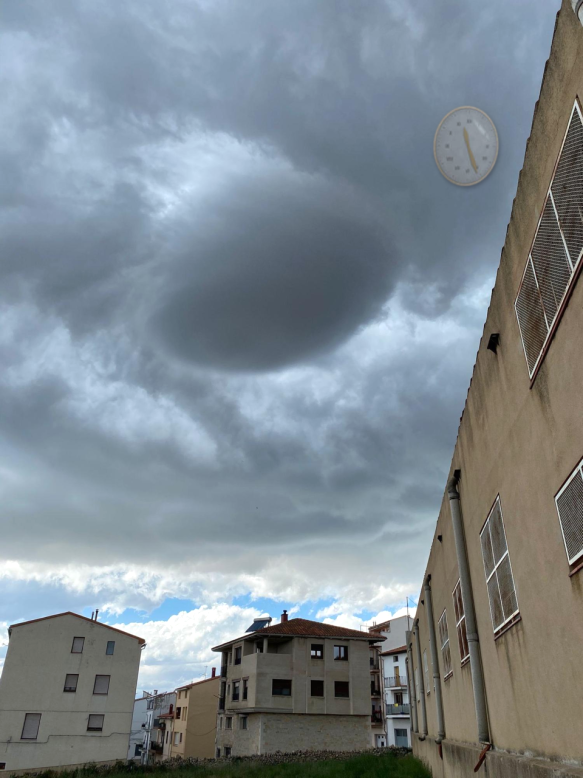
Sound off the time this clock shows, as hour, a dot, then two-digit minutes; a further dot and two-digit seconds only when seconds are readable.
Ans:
11.26
